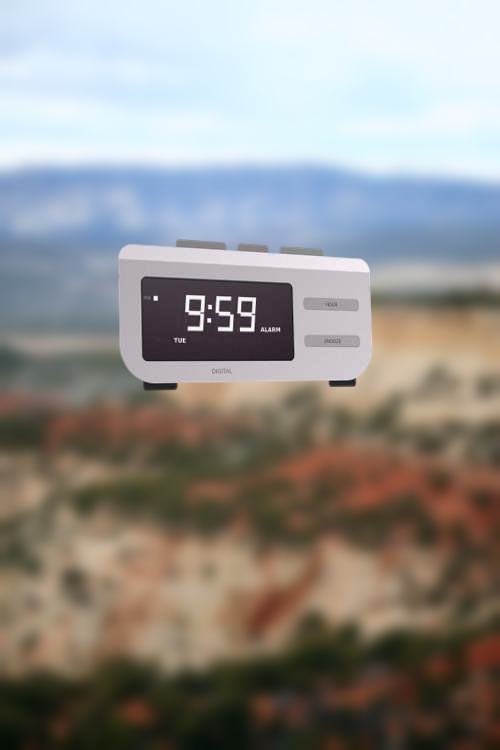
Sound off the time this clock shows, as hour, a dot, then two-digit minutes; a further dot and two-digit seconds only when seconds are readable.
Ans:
9.59
